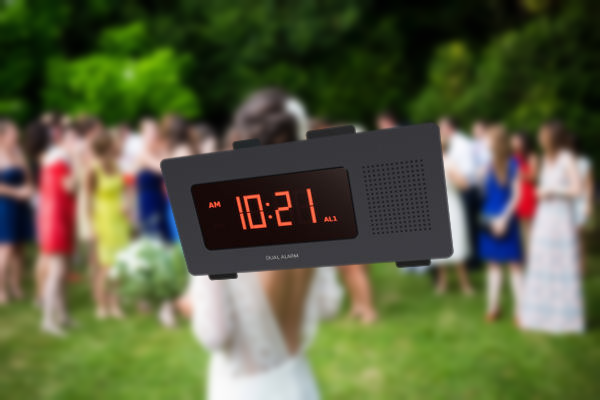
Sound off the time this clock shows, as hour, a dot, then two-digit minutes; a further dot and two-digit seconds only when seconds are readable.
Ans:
10.21
